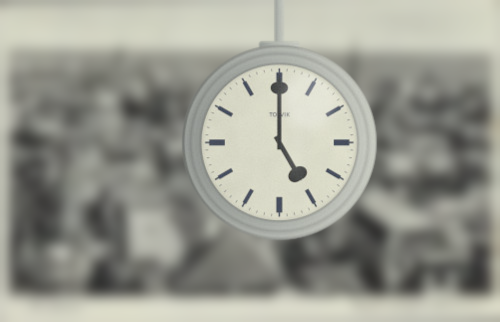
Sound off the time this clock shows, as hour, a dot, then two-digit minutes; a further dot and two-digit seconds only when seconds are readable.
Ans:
5.00
